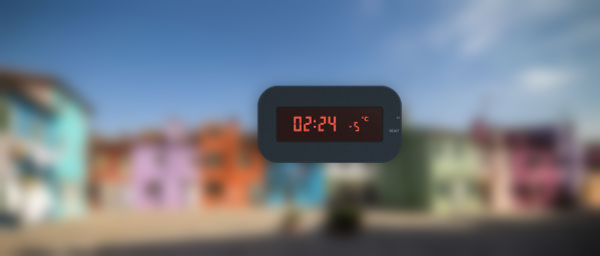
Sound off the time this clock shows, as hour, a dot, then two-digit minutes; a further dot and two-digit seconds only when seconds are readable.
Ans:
2.24
